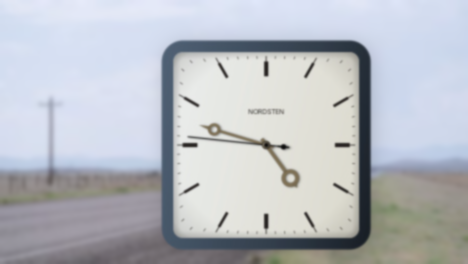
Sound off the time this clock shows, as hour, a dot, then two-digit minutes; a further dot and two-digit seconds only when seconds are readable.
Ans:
4.47.46
